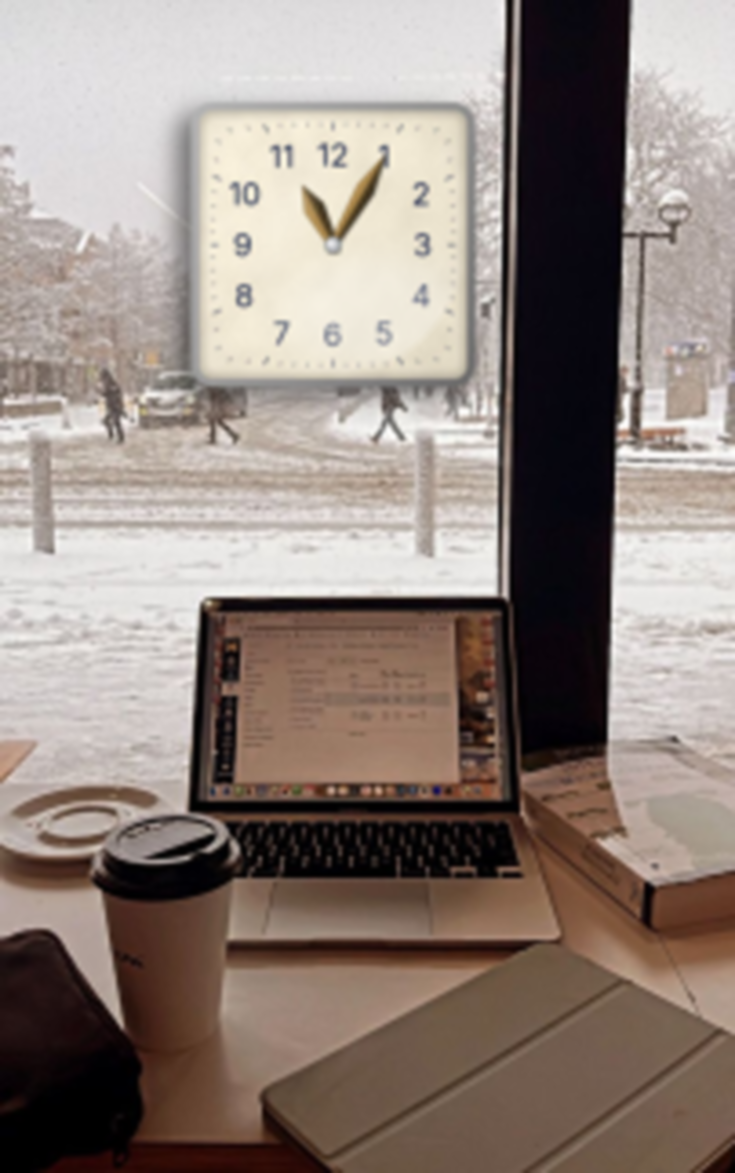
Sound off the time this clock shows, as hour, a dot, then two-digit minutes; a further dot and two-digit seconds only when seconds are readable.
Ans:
11.05
